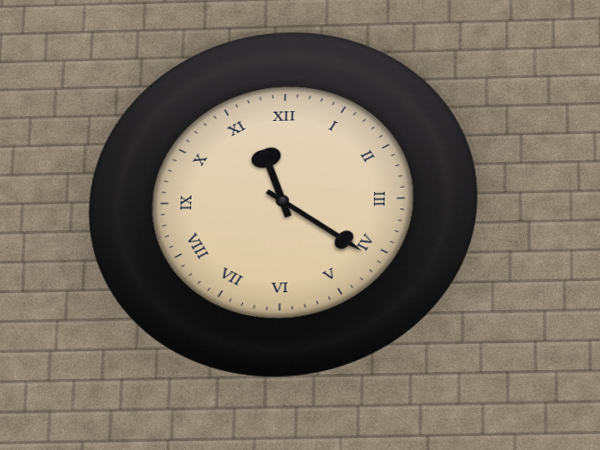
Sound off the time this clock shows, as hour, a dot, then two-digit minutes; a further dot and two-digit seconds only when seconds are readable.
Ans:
11.21
